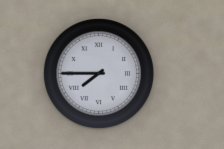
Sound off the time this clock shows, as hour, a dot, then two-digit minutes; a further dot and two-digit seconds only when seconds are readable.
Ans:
7.45
